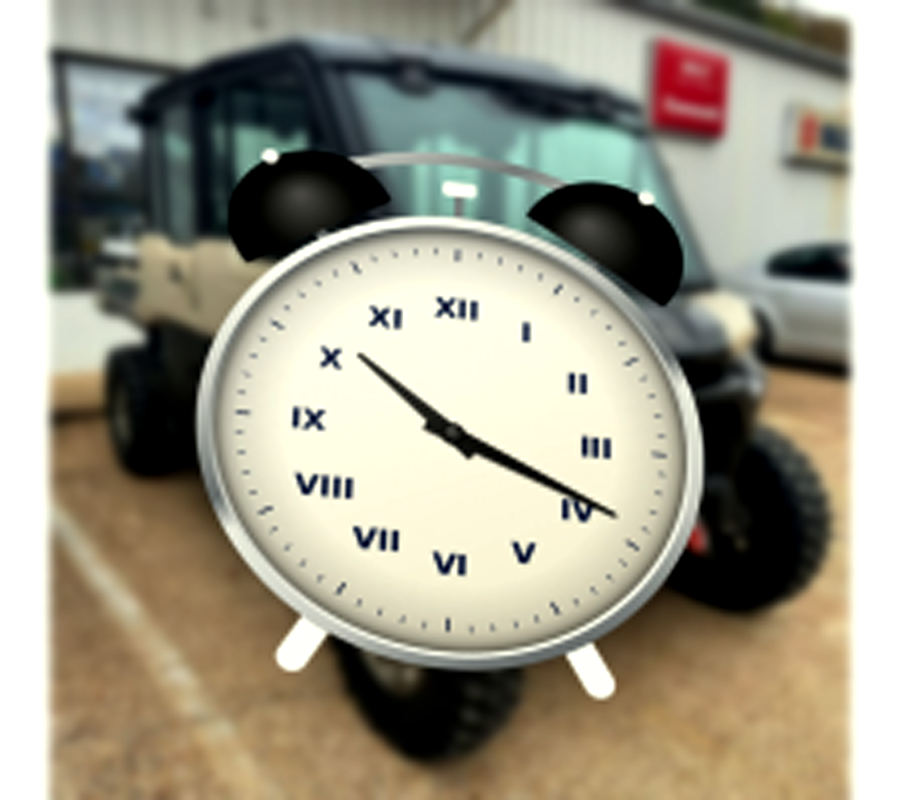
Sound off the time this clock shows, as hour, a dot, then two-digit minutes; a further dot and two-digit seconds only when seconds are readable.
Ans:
10.19
